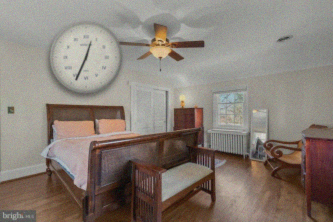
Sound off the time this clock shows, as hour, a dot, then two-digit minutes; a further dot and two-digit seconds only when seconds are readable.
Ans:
12.34
